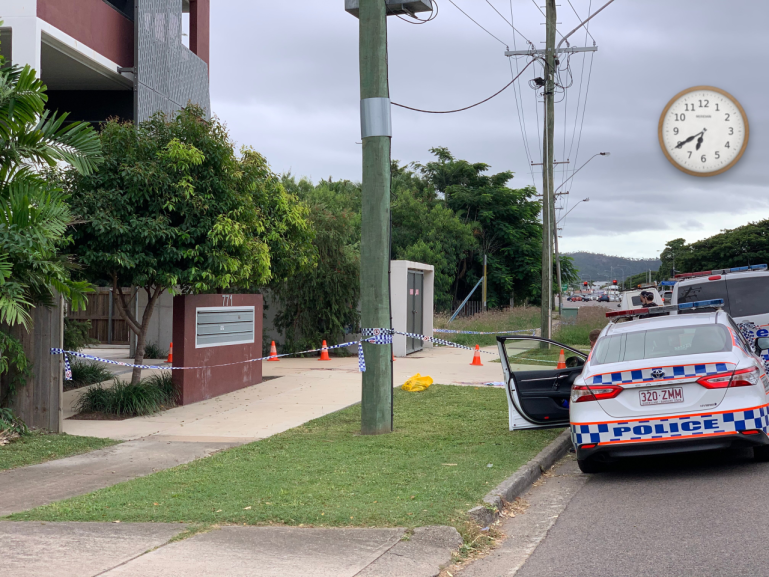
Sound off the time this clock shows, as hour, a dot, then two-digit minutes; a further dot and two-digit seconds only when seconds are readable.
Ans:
6.40
